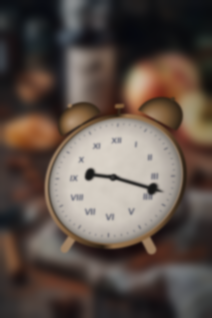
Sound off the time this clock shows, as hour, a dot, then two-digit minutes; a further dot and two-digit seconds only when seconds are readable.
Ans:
9.18
